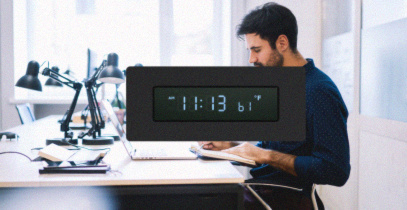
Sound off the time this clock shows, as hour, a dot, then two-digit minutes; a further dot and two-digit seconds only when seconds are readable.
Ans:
11.13
